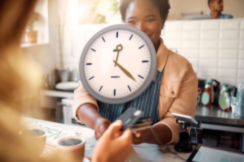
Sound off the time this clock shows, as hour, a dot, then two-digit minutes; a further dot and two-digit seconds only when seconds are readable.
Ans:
12.22
